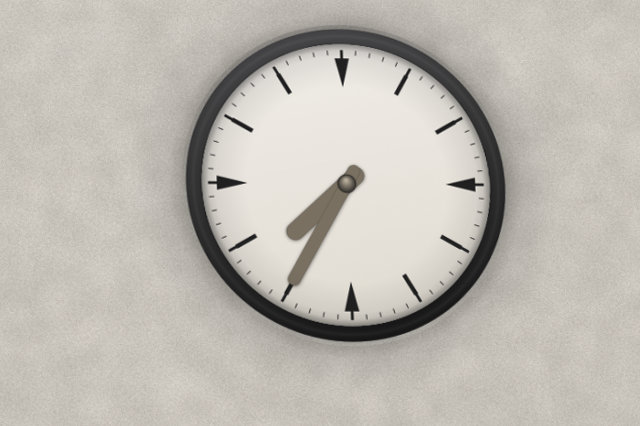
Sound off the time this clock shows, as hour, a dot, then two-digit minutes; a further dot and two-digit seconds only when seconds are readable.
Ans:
7.35
